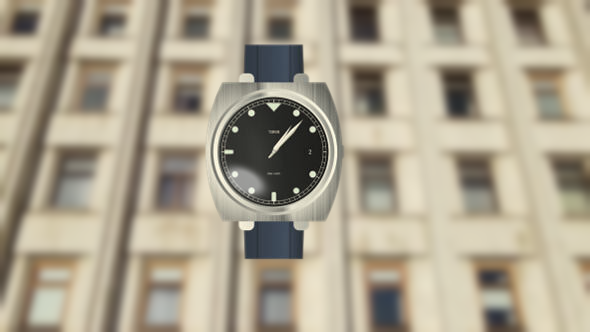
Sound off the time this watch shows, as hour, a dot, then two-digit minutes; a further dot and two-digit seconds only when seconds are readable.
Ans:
1.07
